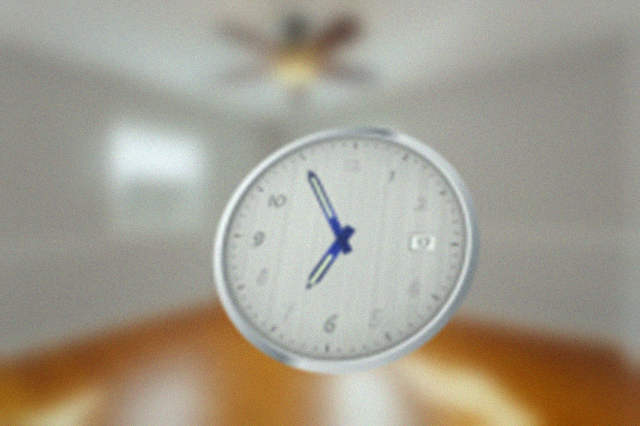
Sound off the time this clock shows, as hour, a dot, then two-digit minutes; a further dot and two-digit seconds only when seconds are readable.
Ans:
6.55
